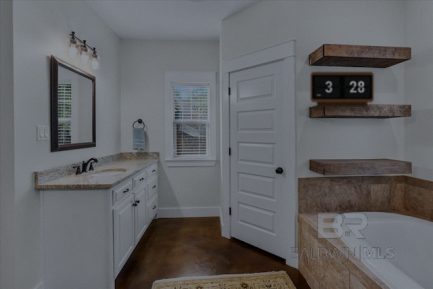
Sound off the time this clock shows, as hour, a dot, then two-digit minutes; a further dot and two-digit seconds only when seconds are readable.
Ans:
3.28
